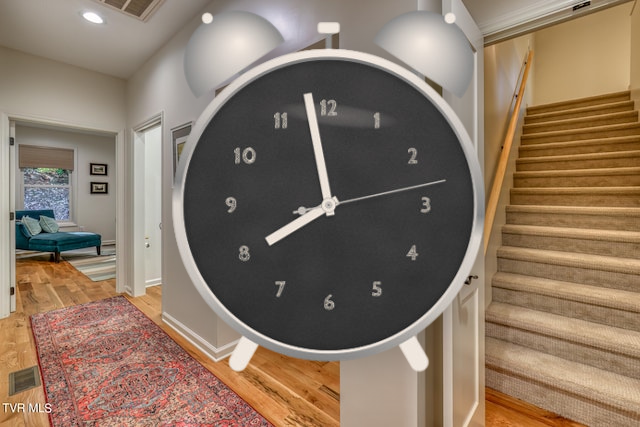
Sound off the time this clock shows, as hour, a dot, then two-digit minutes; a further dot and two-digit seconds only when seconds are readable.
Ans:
7.58.13
